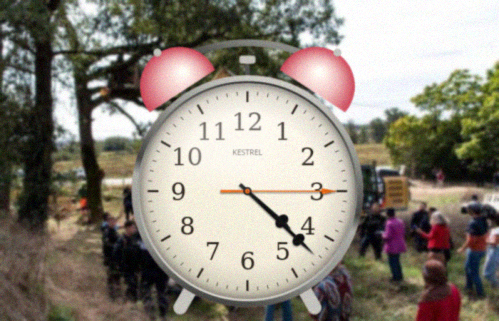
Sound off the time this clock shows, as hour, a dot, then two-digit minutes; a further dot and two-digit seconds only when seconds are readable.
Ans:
4.22.15
